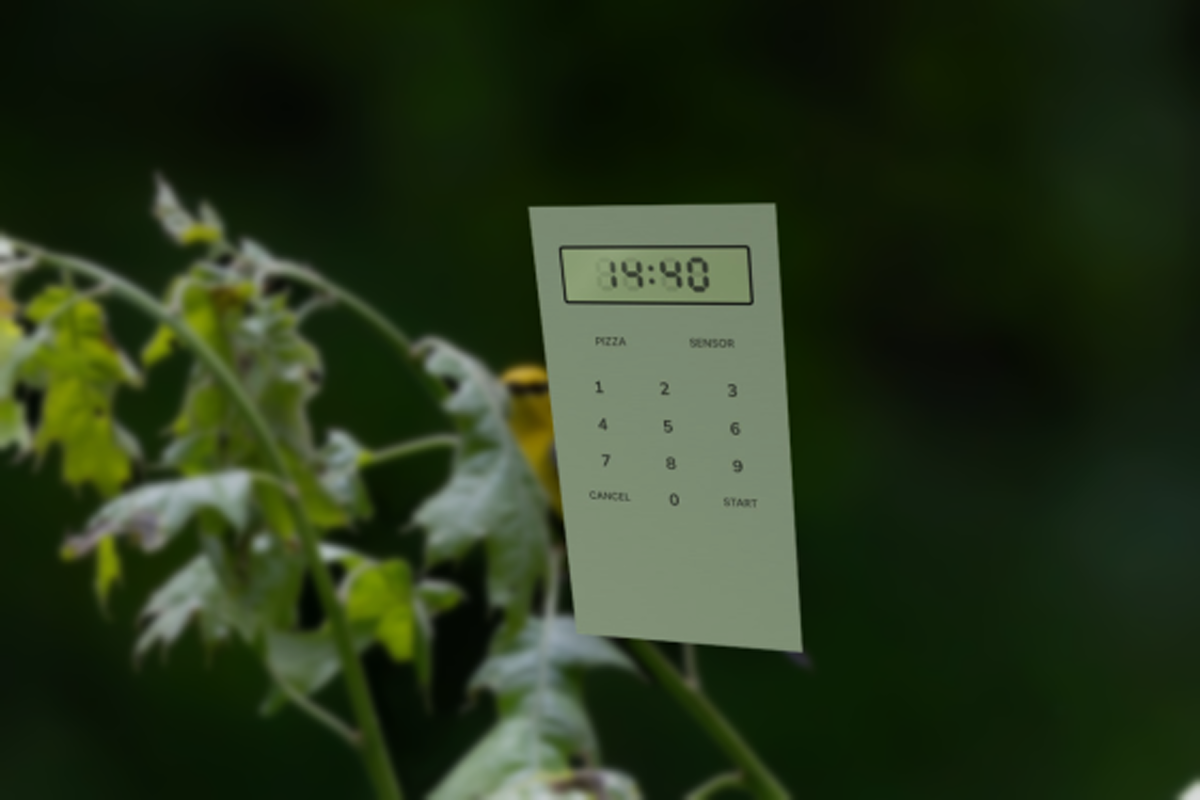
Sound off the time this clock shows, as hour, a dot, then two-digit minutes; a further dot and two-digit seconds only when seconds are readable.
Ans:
14.40
